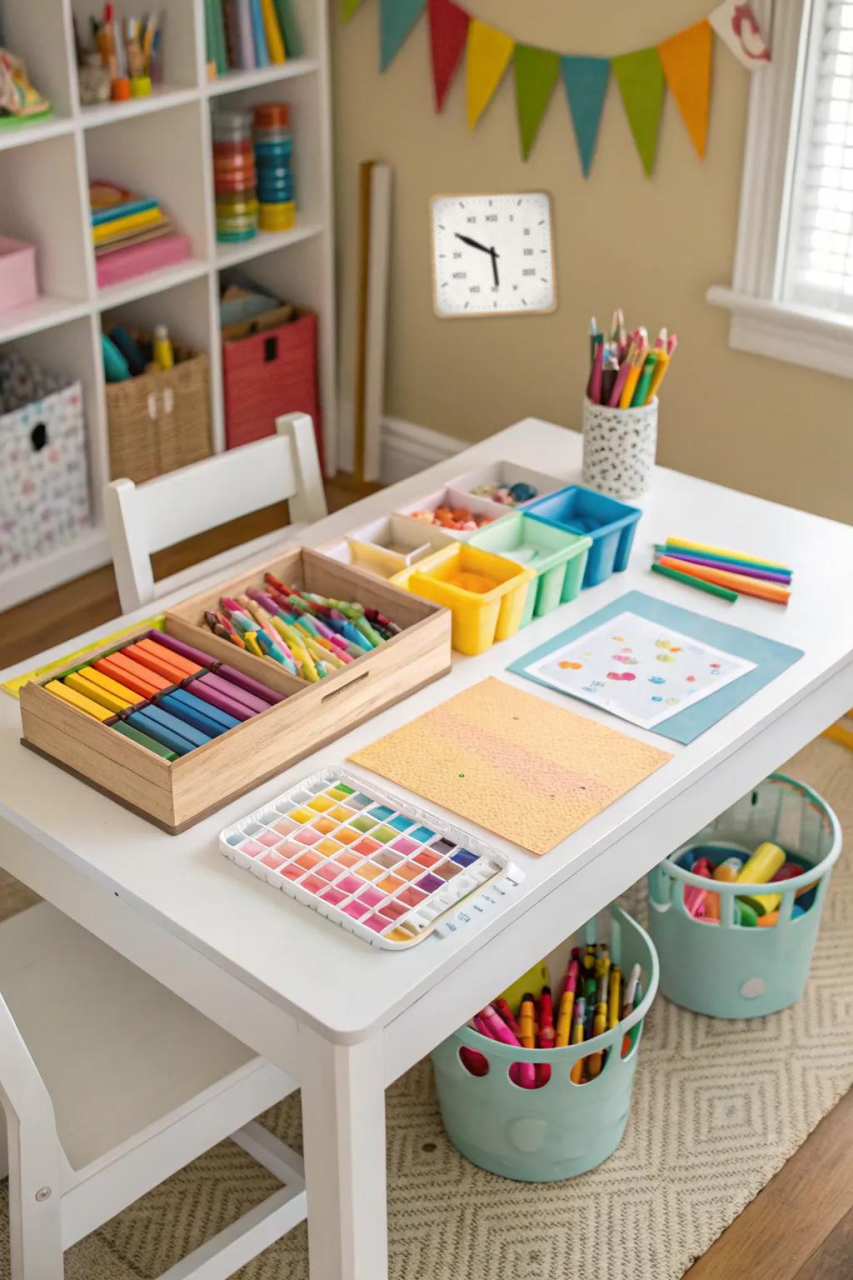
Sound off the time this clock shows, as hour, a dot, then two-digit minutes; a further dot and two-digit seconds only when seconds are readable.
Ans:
5.50
